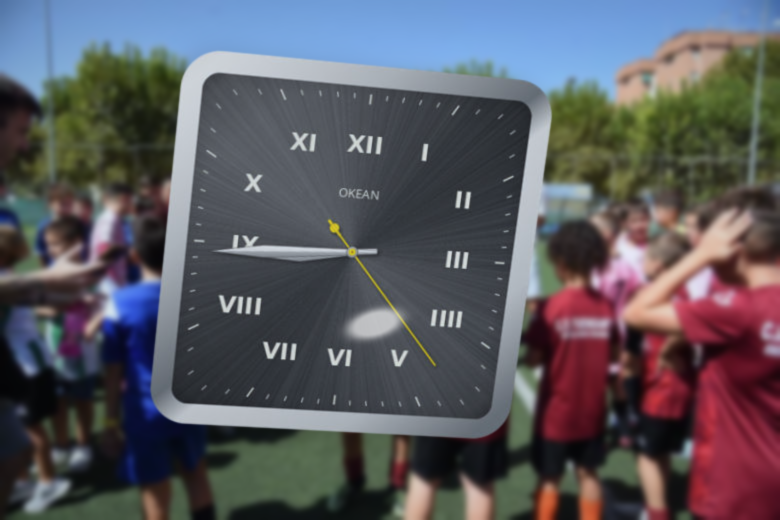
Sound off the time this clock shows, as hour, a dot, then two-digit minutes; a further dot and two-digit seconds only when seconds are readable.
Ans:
8.44.23
